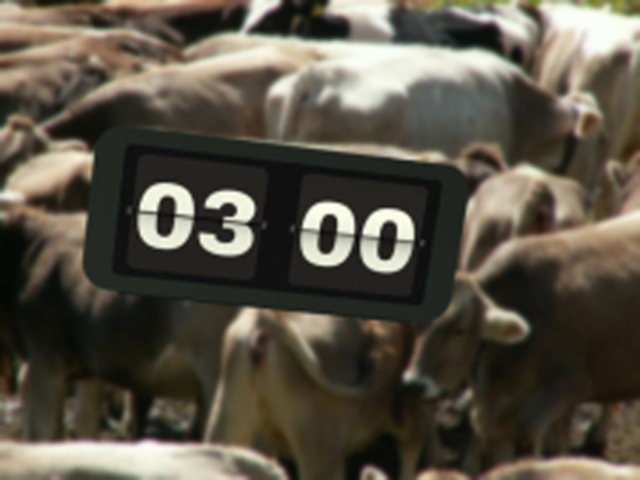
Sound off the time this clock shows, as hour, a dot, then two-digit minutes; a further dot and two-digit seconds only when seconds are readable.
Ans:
3.00
